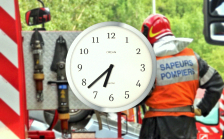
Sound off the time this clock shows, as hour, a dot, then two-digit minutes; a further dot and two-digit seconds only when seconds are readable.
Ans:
6.38
